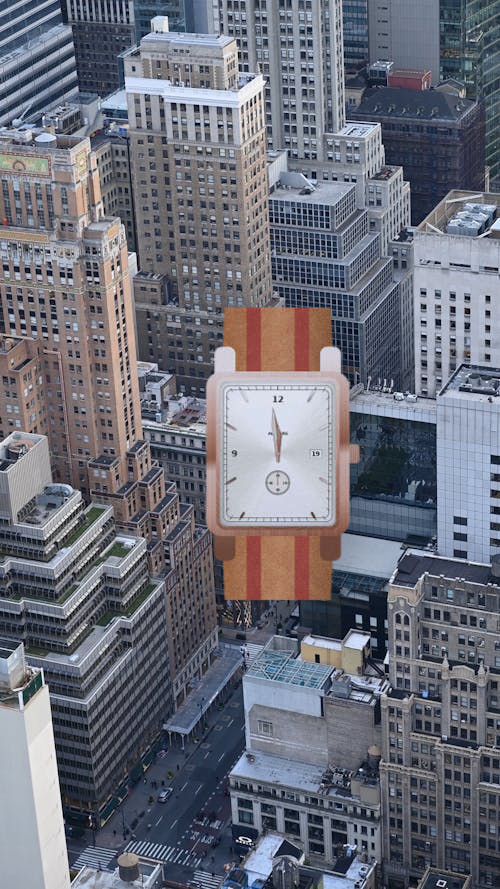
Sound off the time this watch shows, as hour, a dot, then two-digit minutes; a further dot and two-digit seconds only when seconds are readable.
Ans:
11.59
